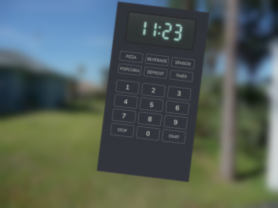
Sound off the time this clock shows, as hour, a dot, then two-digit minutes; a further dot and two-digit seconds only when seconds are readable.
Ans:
11.23
